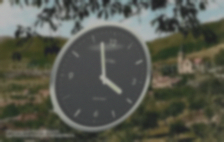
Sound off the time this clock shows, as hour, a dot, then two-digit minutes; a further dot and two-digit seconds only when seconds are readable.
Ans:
3.57
